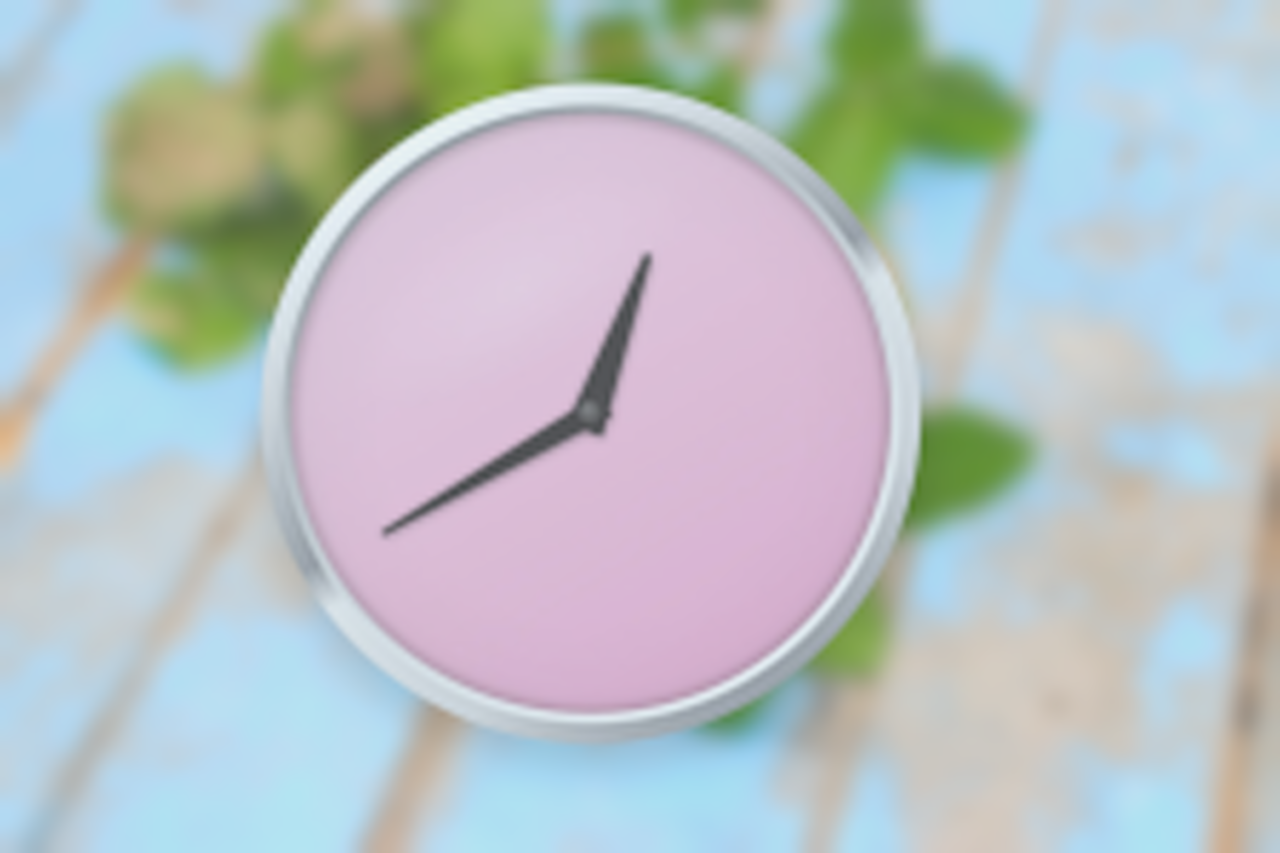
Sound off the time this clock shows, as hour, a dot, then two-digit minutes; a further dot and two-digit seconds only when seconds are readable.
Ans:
12.40
